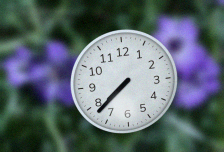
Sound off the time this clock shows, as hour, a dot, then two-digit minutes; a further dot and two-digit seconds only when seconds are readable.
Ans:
7.38
